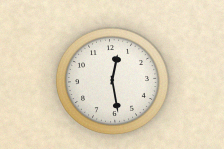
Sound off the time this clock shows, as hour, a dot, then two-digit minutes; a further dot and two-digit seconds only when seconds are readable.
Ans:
12.29
